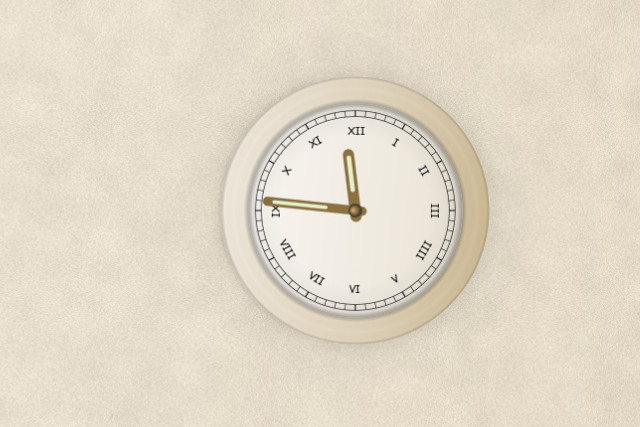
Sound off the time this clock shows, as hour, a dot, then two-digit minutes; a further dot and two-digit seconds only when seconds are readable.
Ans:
11.46
